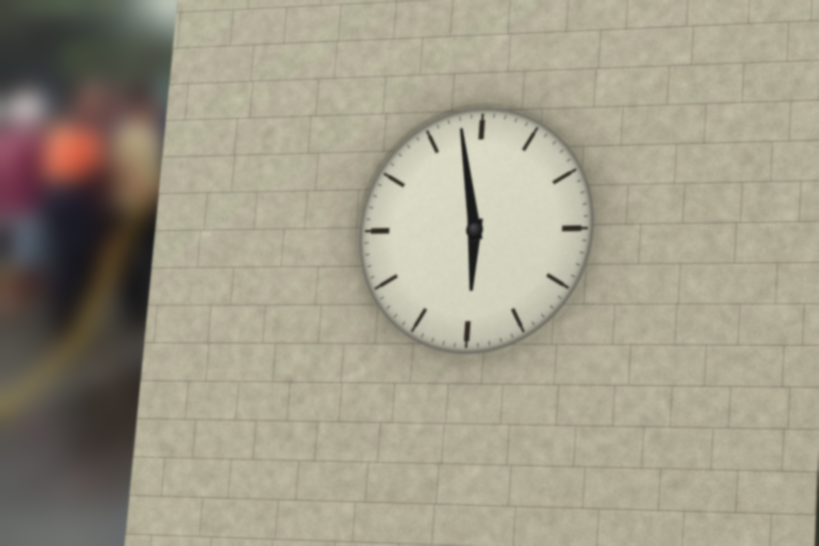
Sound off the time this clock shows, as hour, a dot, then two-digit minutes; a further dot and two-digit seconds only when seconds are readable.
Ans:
5.58
